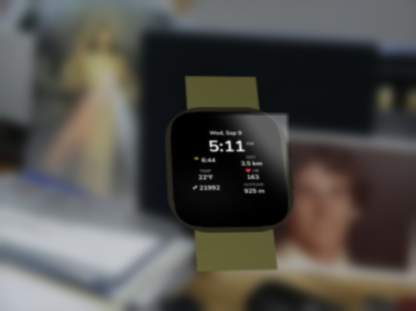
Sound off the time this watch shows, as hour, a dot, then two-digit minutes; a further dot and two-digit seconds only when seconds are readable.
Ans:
5.11
